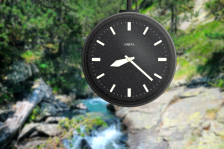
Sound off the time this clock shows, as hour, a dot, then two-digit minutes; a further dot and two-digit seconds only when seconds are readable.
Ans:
8.22
